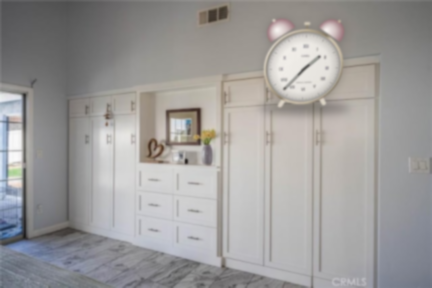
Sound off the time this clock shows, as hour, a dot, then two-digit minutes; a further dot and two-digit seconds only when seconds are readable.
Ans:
1.37
